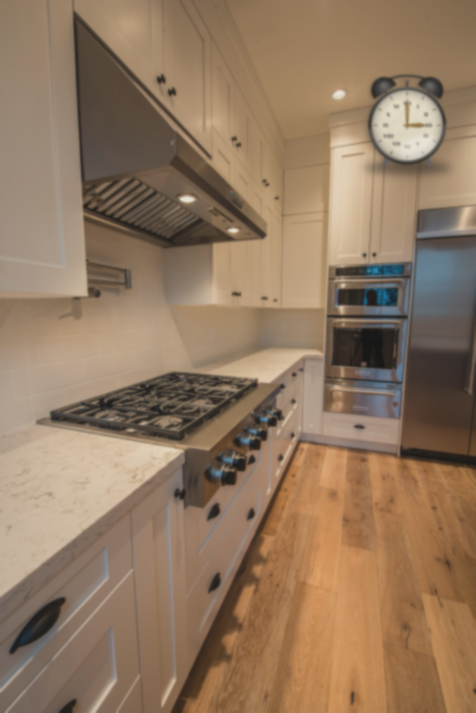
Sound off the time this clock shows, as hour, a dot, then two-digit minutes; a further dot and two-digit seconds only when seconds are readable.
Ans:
3.00
